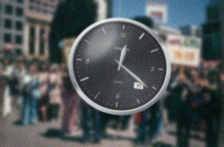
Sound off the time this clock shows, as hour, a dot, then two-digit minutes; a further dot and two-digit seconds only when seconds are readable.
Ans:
12.21
